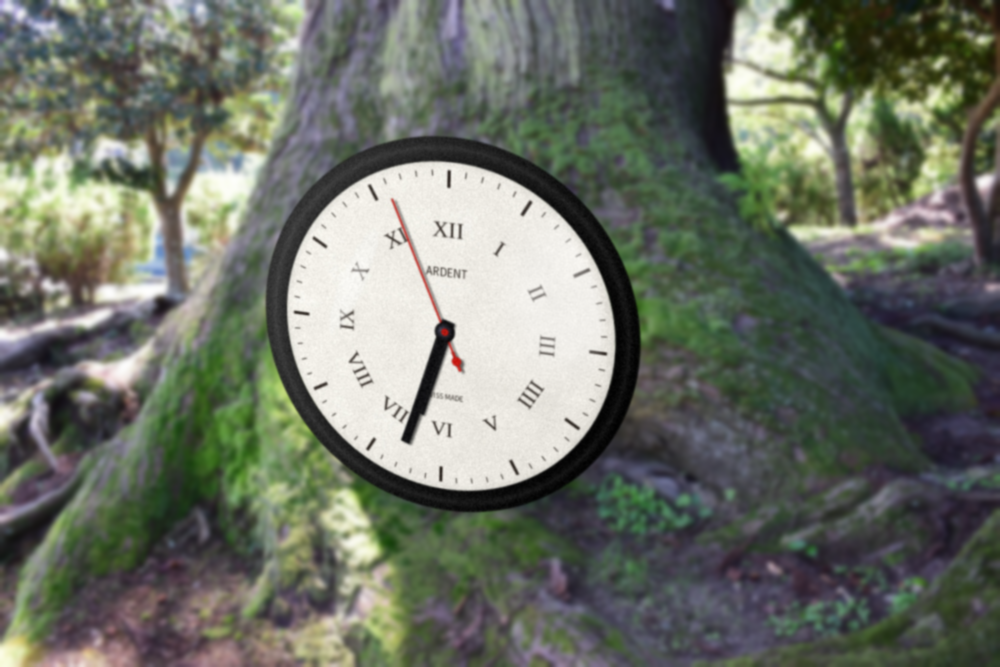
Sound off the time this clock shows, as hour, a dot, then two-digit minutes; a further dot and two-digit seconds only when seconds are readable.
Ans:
6.32.56
